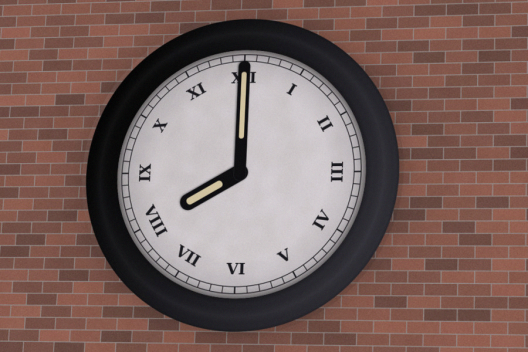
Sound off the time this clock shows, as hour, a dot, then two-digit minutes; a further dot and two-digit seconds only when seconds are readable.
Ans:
8.00
